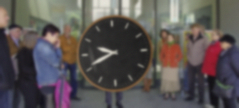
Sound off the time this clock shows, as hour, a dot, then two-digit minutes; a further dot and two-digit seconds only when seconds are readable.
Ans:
9.41
